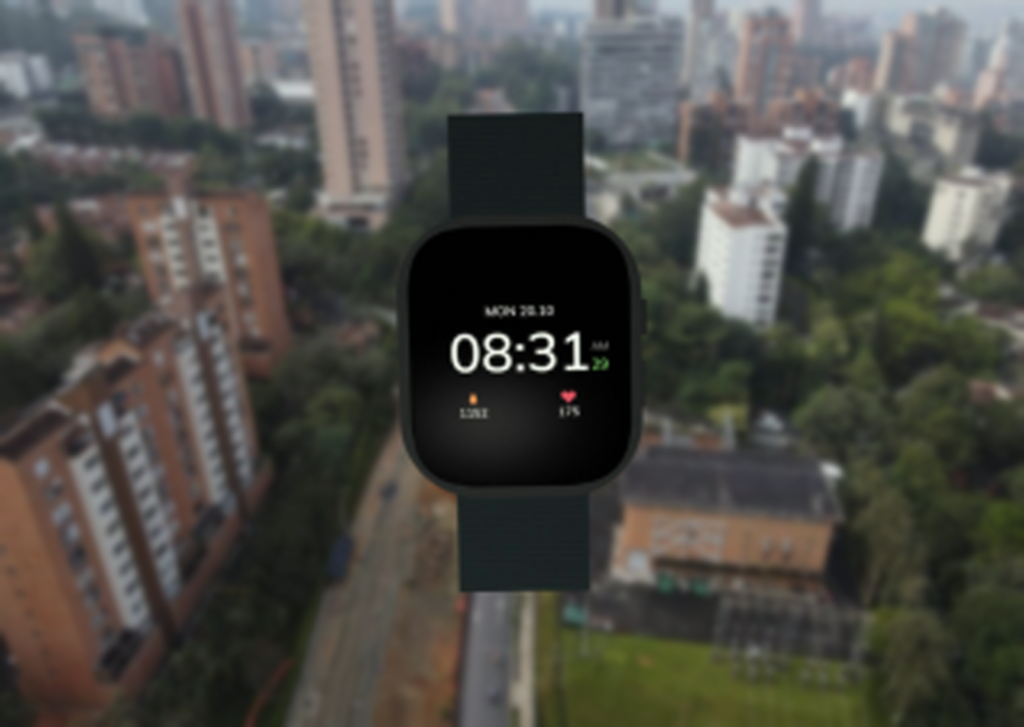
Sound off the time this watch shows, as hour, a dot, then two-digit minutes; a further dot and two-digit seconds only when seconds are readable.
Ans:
8.31
